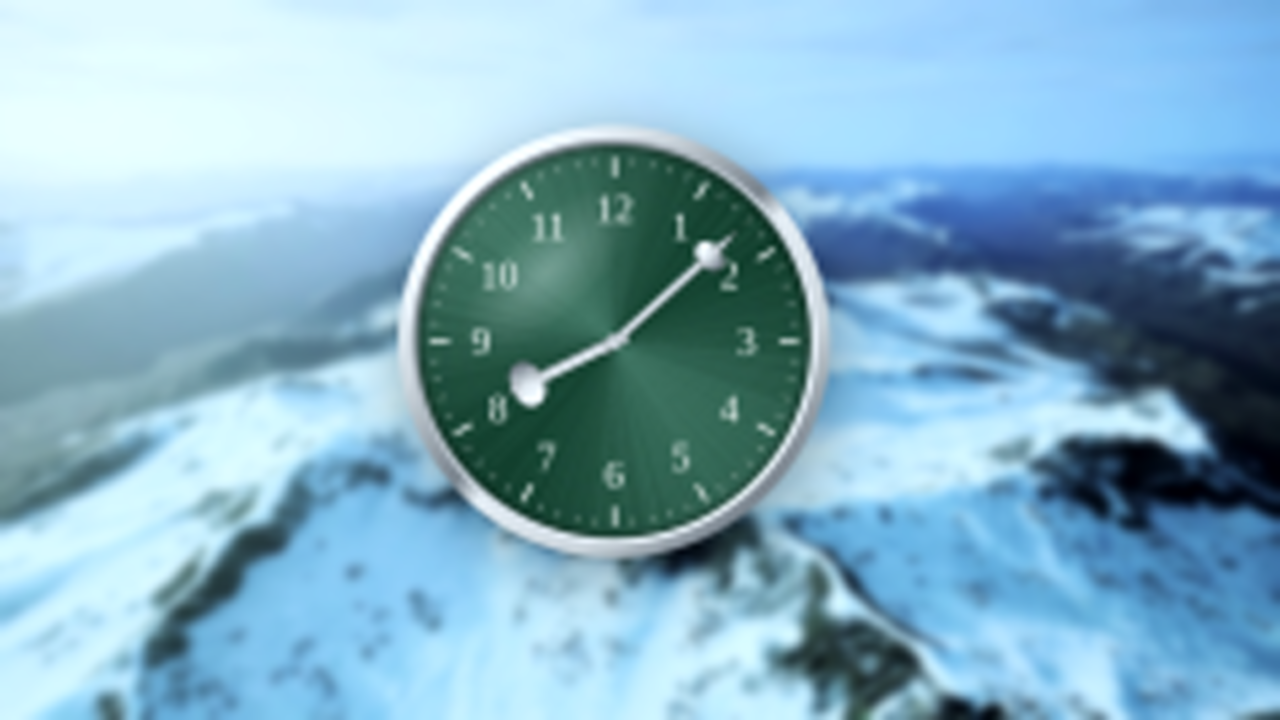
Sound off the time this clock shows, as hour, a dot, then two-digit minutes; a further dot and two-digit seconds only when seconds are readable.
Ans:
8.08
